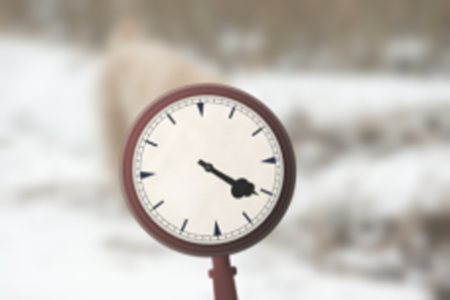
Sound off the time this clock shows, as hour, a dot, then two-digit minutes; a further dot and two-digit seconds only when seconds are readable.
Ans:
4.21
